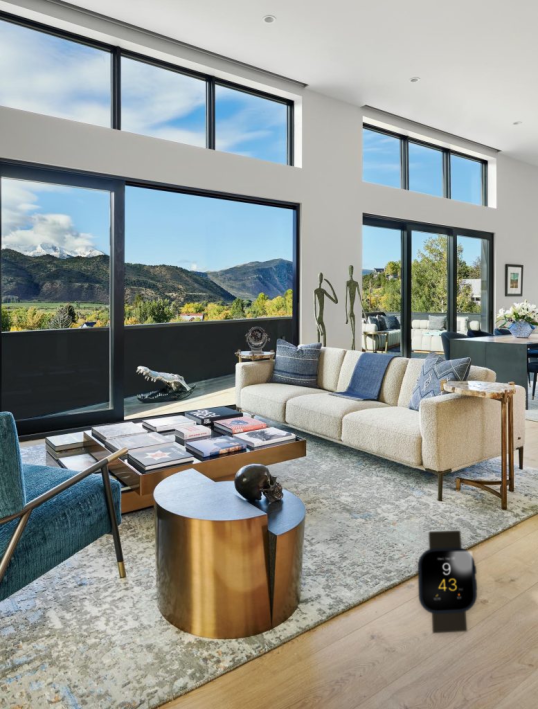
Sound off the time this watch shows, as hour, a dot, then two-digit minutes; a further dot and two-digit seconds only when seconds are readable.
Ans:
9.43
